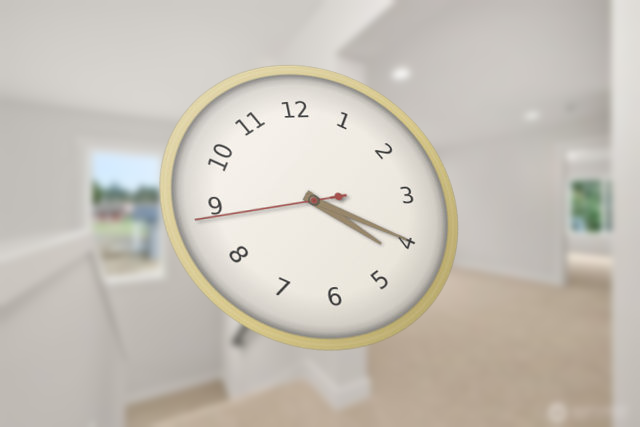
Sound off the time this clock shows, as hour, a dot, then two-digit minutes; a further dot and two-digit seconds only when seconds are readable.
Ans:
4.19.44
